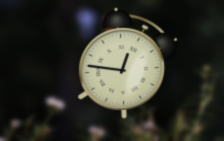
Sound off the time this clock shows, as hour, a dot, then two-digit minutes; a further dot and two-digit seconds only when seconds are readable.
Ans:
11.42
